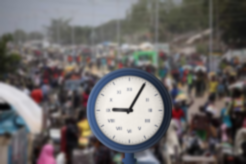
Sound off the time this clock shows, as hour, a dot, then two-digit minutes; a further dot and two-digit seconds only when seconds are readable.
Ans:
9.05
